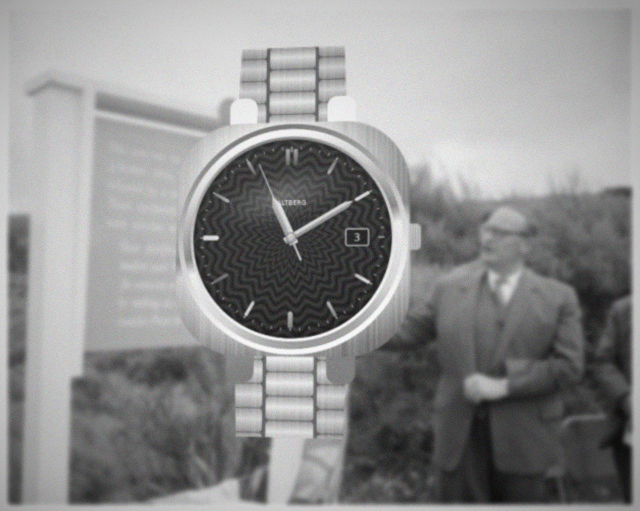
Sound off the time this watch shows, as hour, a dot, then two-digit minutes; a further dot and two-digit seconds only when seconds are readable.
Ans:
11.09.56
